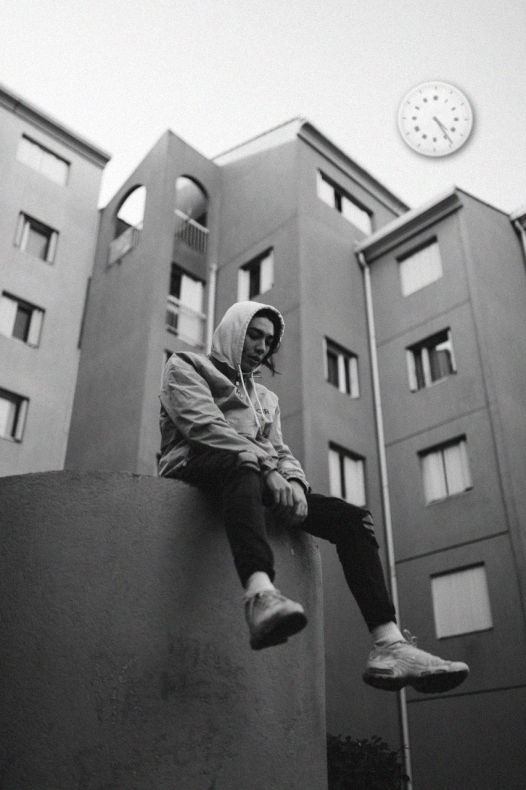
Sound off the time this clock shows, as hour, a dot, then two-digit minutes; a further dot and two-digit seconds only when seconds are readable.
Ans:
4.24
